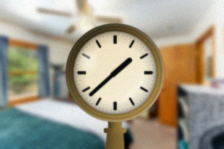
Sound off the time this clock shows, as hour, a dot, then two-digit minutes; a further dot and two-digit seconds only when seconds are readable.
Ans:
1.38
